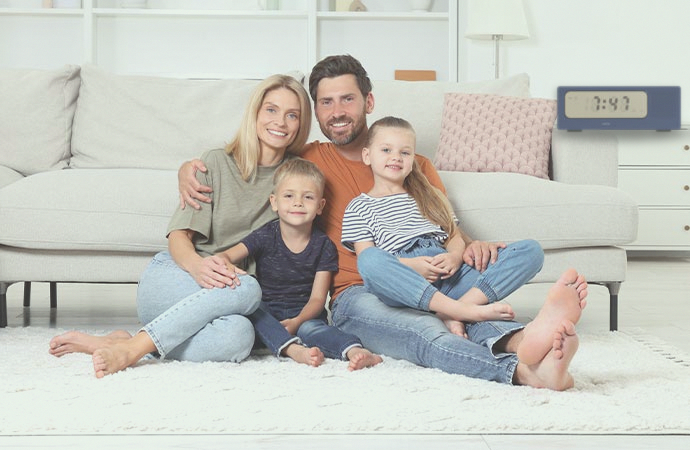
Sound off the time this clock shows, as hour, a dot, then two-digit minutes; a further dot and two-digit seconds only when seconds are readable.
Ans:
7.47
